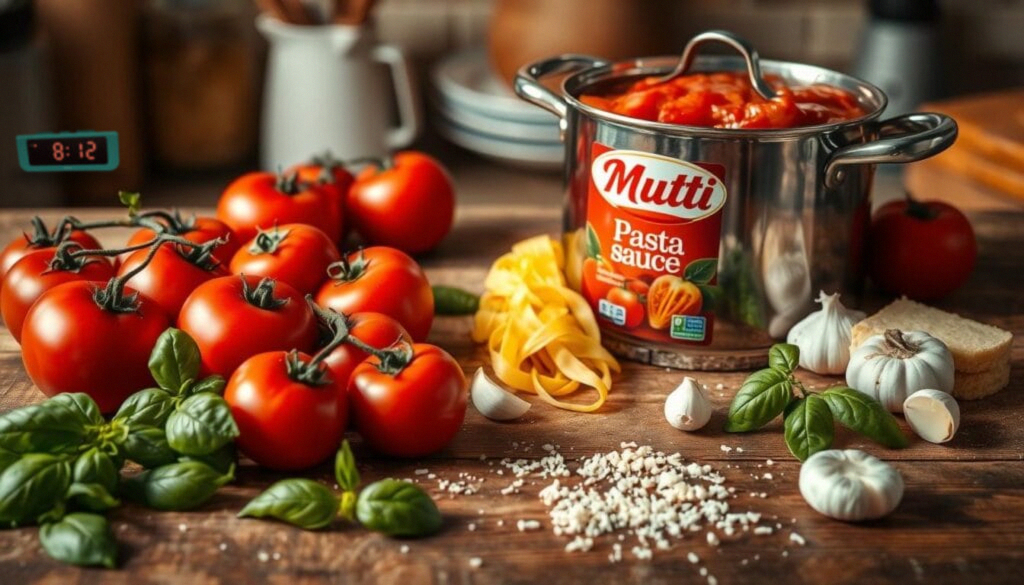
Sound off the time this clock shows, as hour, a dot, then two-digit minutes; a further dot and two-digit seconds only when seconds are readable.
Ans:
8.12
